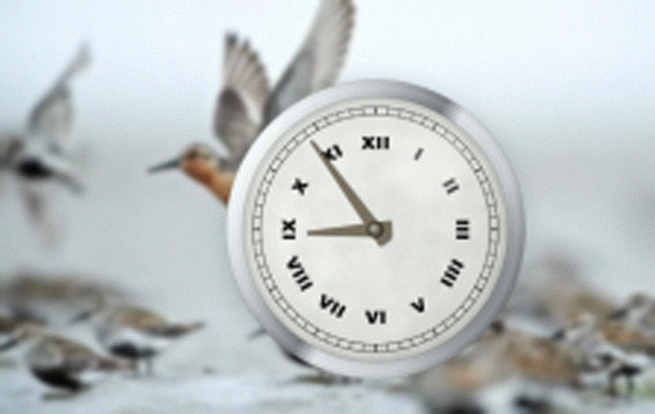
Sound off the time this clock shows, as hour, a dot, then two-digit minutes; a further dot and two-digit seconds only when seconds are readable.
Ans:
8.54
